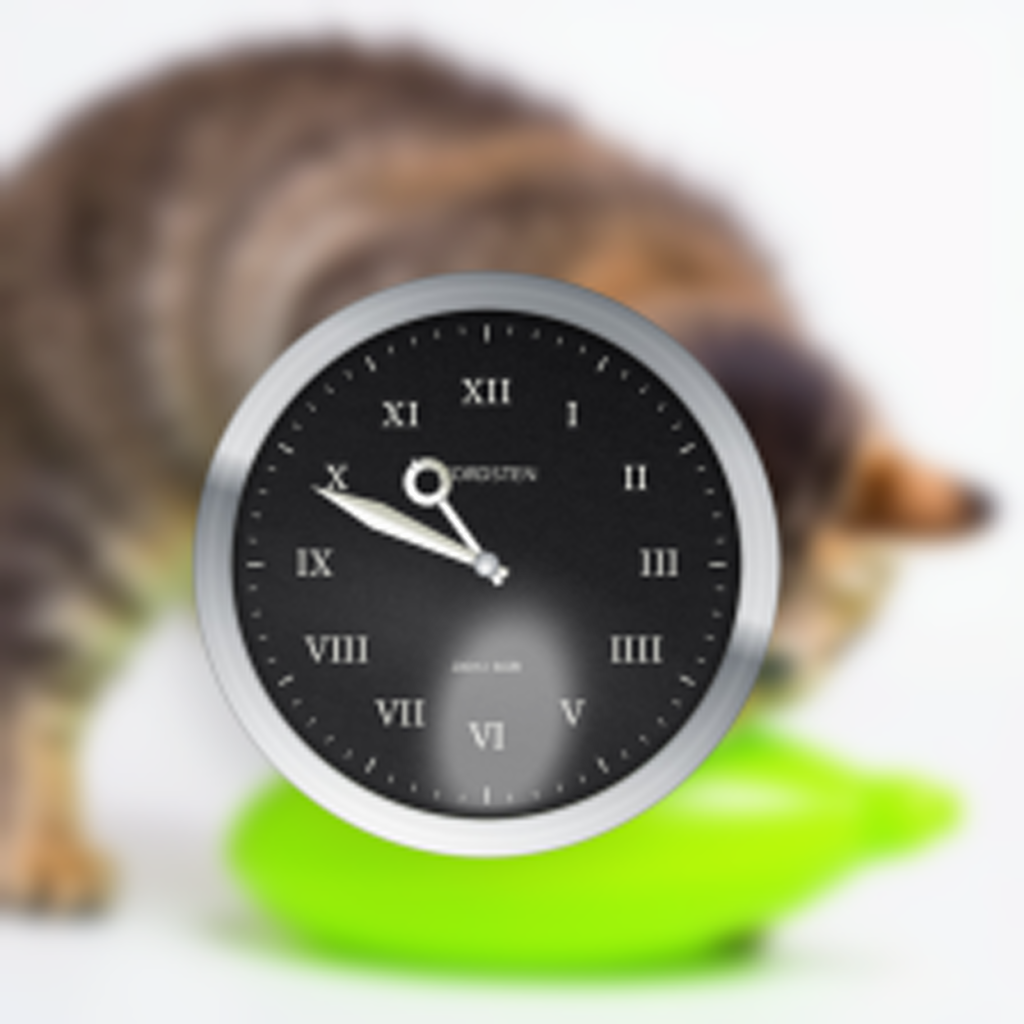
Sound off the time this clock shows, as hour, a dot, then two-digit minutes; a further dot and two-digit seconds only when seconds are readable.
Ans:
10.49
